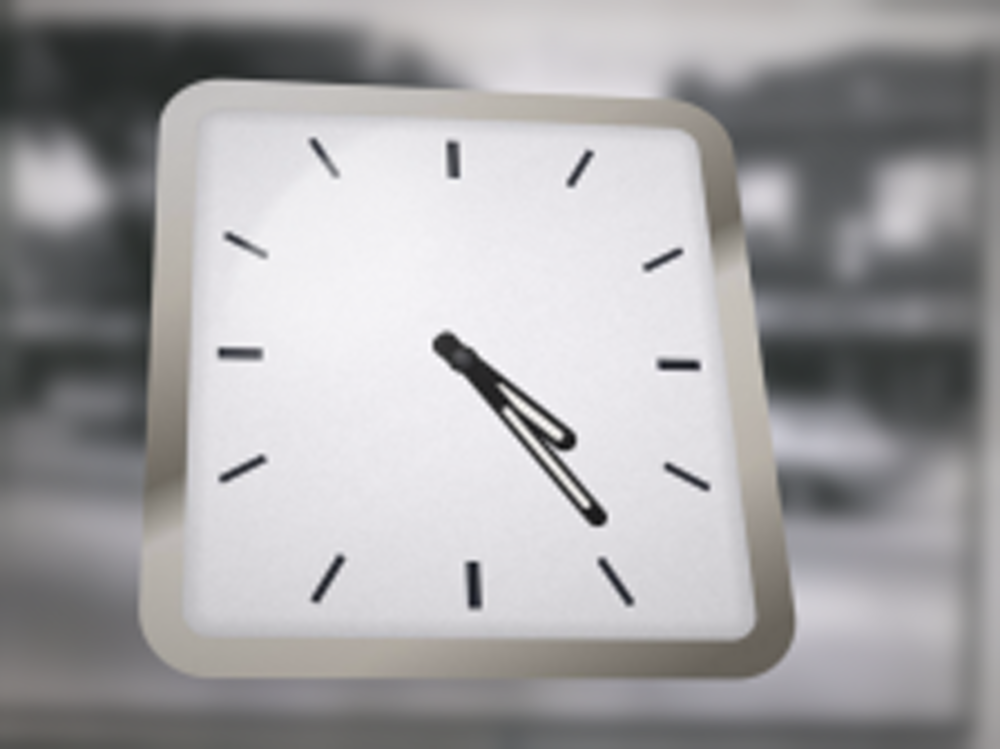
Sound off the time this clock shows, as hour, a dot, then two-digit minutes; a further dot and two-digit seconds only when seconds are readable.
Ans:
4.24
